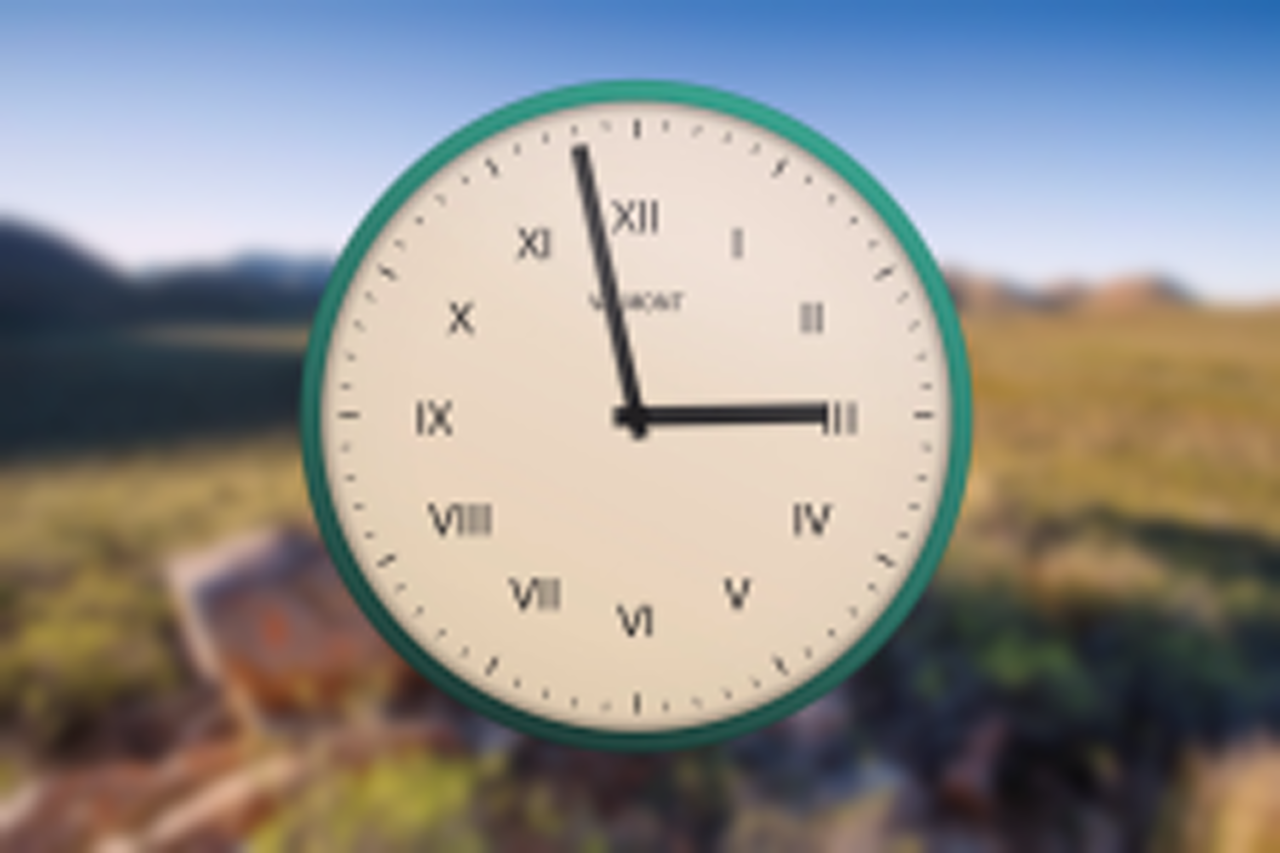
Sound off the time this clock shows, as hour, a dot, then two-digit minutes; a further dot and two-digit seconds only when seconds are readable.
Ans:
2.58
